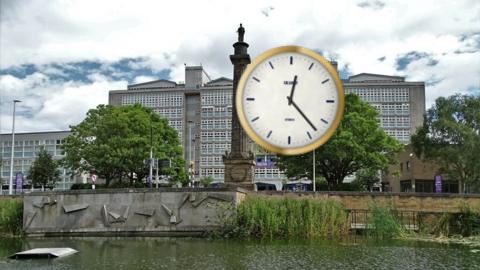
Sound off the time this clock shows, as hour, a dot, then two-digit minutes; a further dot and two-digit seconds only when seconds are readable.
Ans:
12.23
